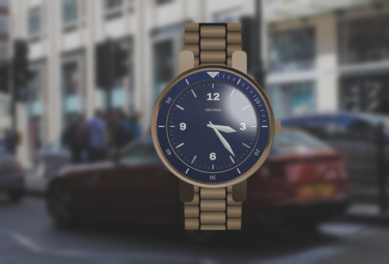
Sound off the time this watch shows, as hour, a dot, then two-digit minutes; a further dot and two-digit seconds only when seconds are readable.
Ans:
3.24
